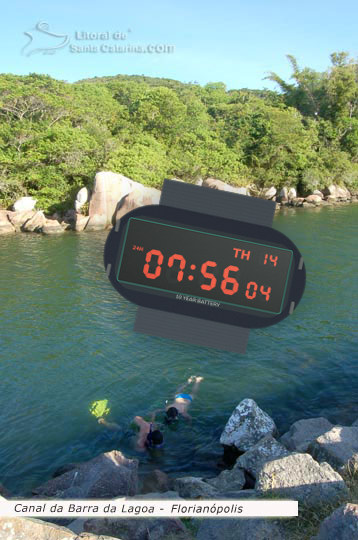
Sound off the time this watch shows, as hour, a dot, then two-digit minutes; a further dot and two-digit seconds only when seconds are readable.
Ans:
7.56.04
